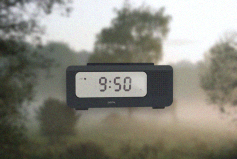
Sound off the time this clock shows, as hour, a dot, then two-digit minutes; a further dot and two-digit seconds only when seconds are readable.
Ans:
9.50
